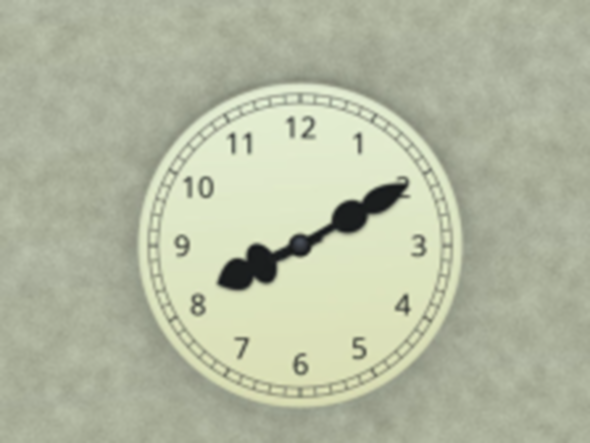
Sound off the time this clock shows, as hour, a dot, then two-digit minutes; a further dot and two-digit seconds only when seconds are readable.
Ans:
8.10
